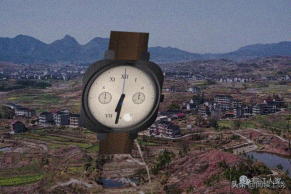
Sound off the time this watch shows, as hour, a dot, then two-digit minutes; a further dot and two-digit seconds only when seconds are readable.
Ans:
6.31
